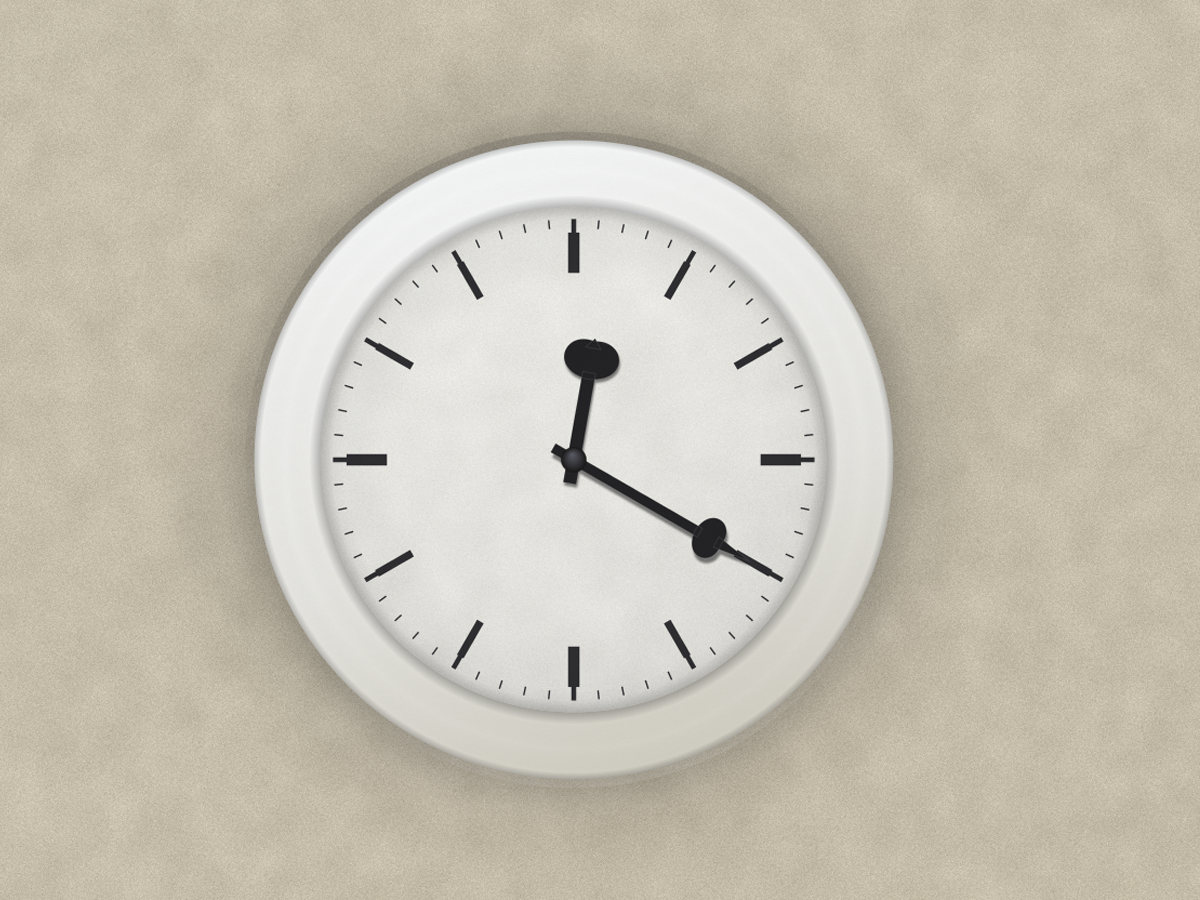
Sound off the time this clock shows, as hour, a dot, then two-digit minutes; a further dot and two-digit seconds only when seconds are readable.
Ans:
12.20
